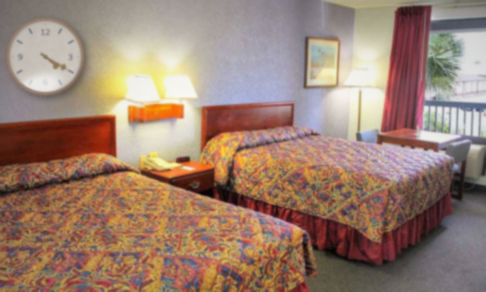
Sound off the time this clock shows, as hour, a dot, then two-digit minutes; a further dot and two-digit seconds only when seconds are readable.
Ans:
4.20
